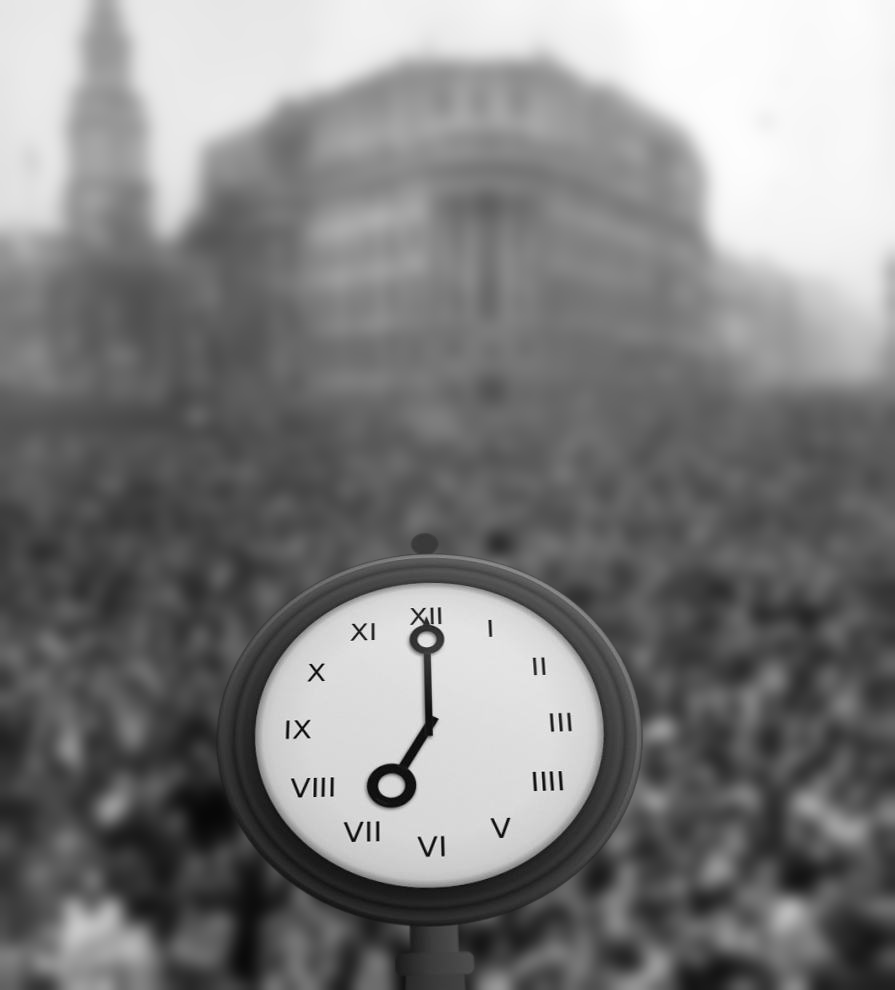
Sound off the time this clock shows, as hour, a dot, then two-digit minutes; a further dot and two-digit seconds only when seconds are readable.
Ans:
7.00
